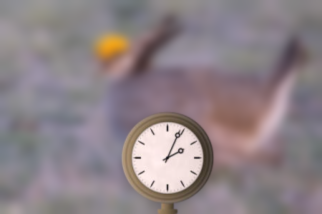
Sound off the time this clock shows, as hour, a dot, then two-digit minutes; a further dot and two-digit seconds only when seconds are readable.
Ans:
2.04
